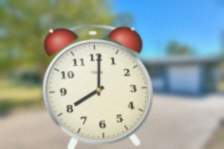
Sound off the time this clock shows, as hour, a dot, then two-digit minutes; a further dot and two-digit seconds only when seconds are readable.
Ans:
8.01
